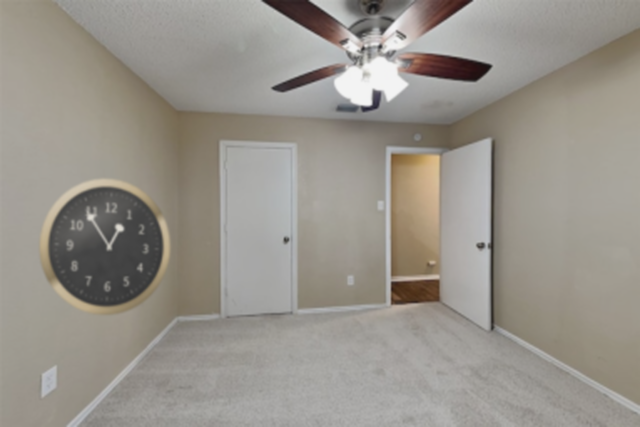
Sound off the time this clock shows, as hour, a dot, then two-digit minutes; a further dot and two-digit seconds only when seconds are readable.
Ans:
12.54
